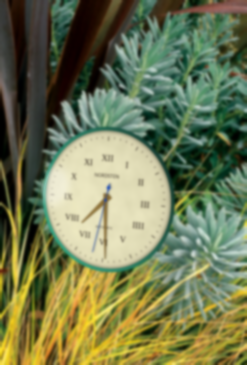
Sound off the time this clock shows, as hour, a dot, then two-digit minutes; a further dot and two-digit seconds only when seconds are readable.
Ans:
7.29.32
